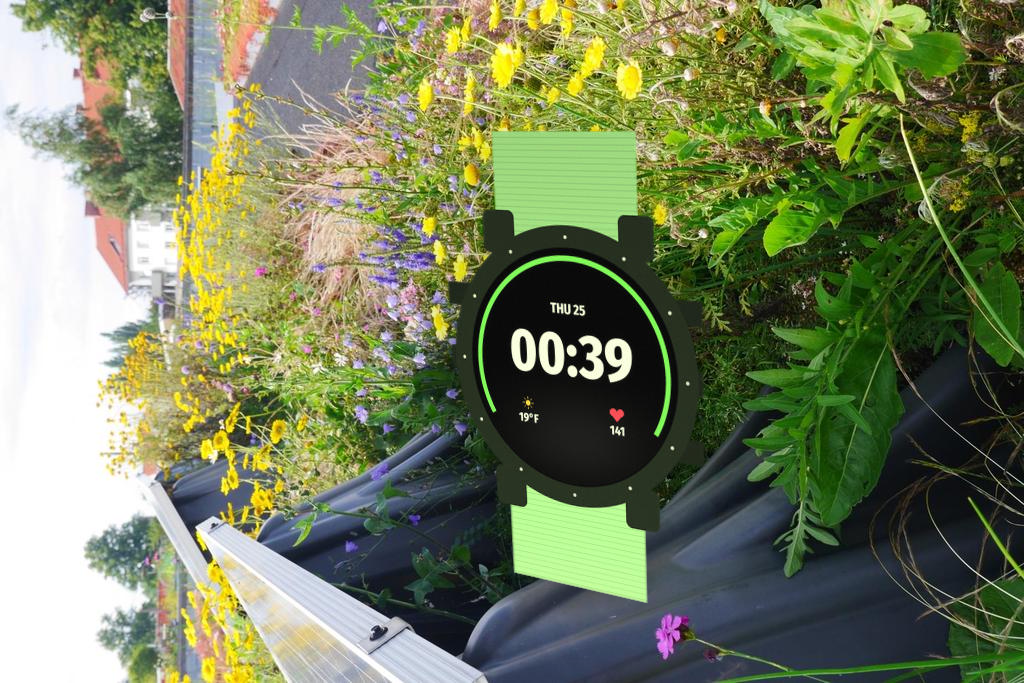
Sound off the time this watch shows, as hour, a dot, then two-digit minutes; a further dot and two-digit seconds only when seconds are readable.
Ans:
0.39
